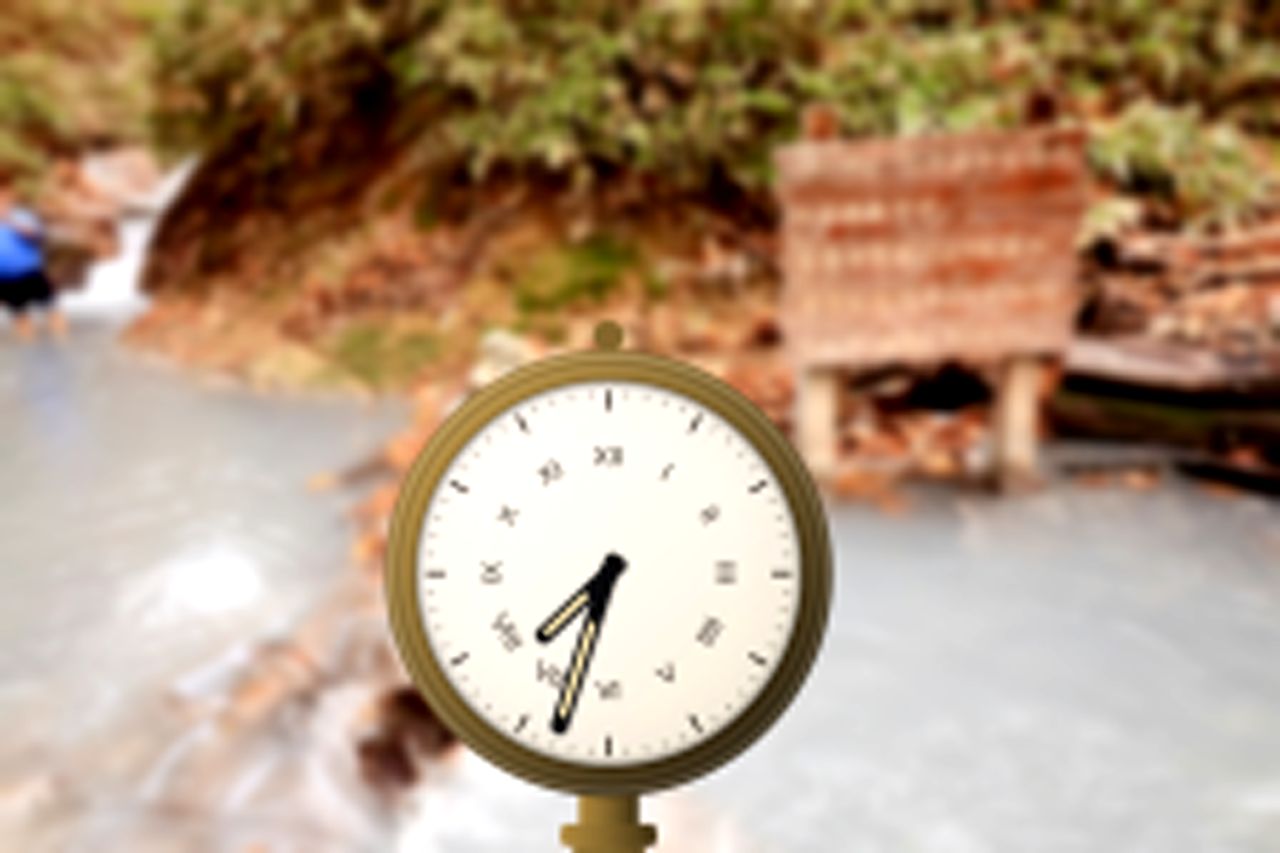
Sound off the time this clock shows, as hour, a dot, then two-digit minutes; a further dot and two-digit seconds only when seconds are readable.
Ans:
7.33
